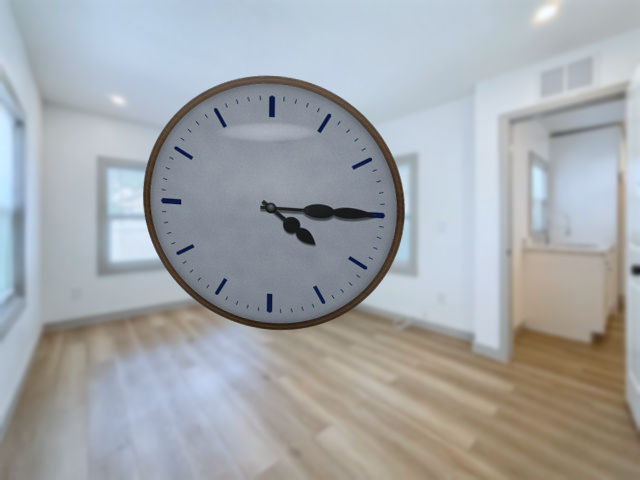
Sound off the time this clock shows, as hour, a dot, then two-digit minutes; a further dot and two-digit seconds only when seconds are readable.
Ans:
4.15
